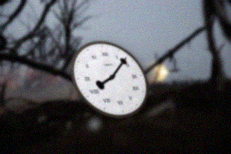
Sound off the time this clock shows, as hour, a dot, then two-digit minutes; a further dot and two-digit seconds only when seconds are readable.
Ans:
8.08
